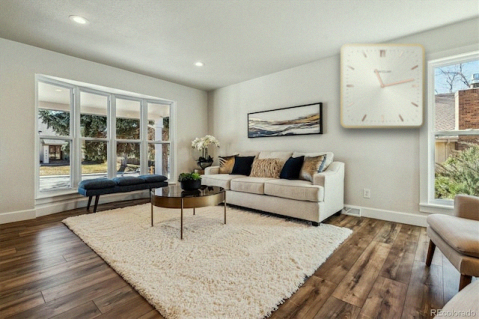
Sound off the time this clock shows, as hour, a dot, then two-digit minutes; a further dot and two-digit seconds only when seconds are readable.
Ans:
11.13
